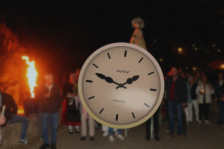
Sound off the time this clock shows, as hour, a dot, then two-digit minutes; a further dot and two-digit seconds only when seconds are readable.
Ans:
1.48
